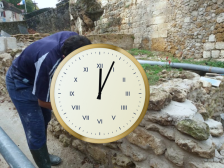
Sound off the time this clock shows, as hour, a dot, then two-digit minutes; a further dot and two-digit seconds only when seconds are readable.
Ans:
12.04
